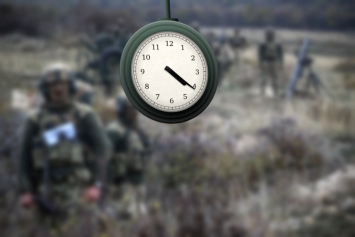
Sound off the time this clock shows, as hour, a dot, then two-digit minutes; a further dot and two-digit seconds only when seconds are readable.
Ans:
4.21
